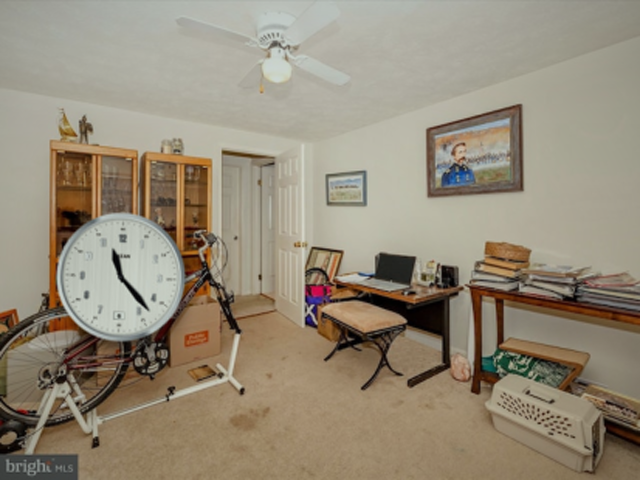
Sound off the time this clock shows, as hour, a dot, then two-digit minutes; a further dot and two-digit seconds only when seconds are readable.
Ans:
11.23
